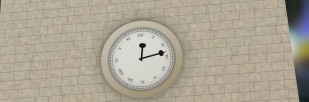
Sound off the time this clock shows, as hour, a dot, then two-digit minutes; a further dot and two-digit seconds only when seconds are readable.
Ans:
12.13
